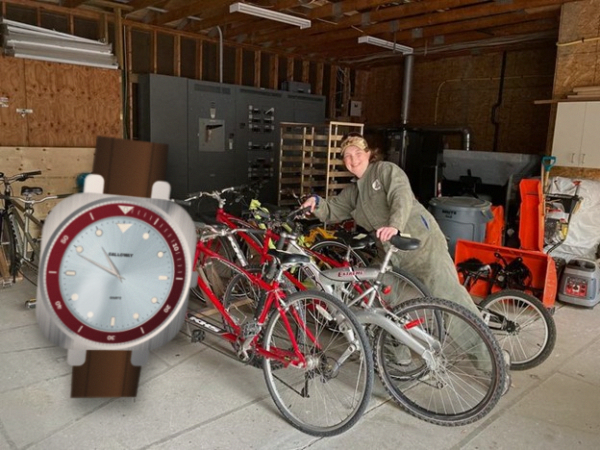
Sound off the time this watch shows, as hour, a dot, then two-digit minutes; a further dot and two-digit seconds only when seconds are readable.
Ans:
10.49
